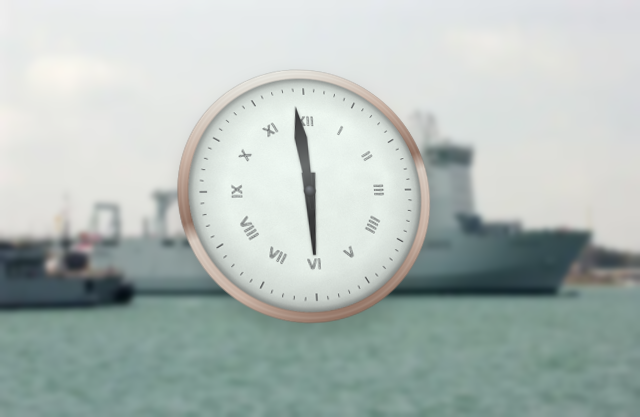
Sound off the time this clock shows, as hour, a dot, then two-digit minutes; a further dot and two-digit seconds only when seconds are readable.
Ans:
5.59
